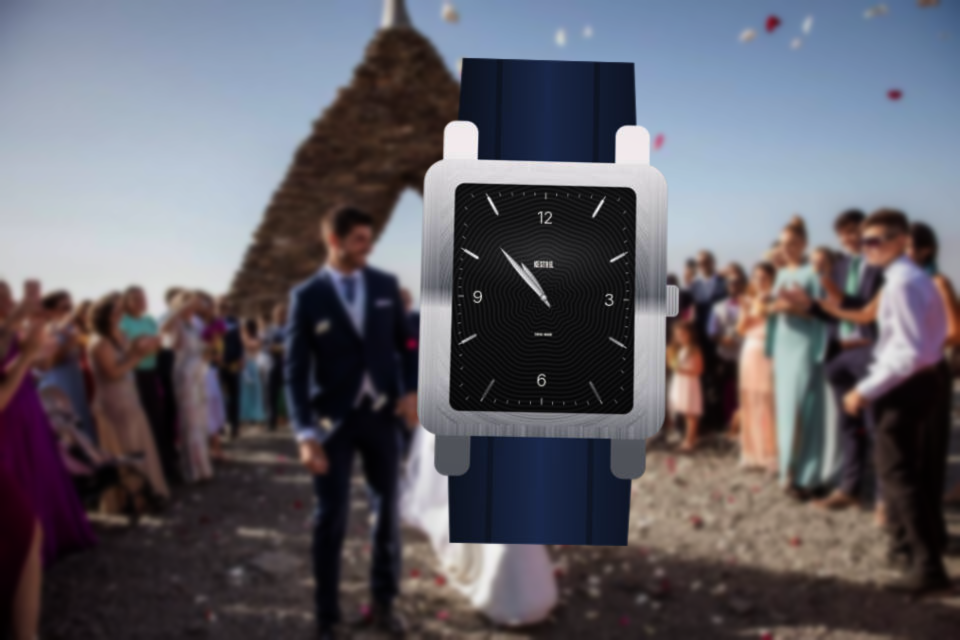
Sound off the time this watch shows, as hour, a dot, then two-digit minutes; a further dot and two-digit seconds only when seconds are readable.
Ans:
10.53
